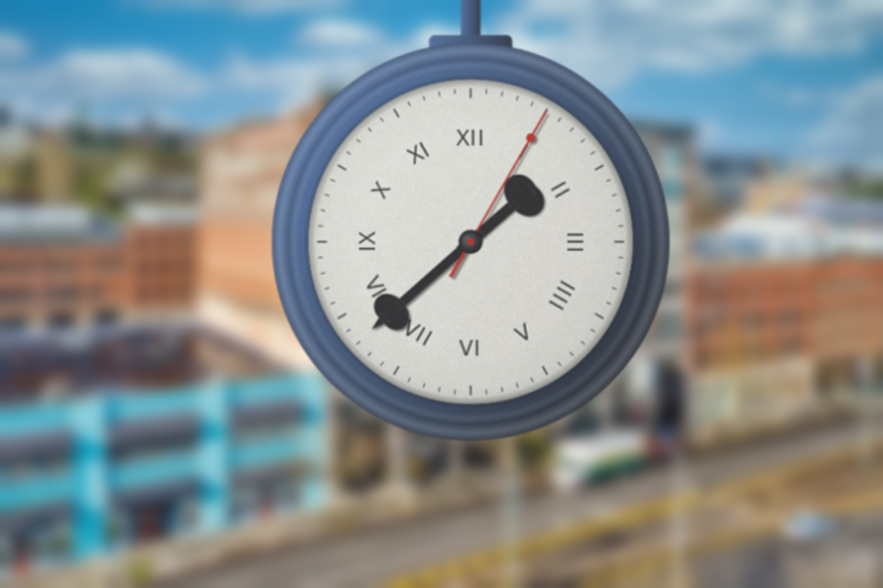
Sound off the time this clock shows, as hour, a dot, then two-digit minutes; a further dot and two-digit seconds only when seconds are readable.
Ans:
1.38.05
